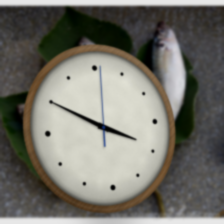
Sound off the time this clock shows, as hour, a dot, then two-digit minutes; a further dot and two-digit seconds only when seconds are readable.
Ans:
3.50.01
